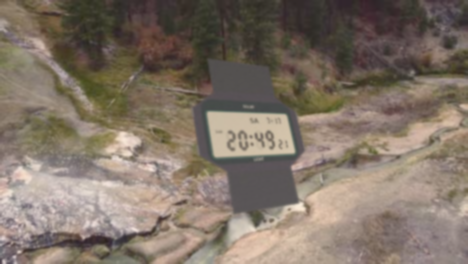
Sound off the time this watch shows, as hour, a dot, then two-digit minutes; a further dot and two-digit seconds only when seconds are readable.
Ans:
20.49
